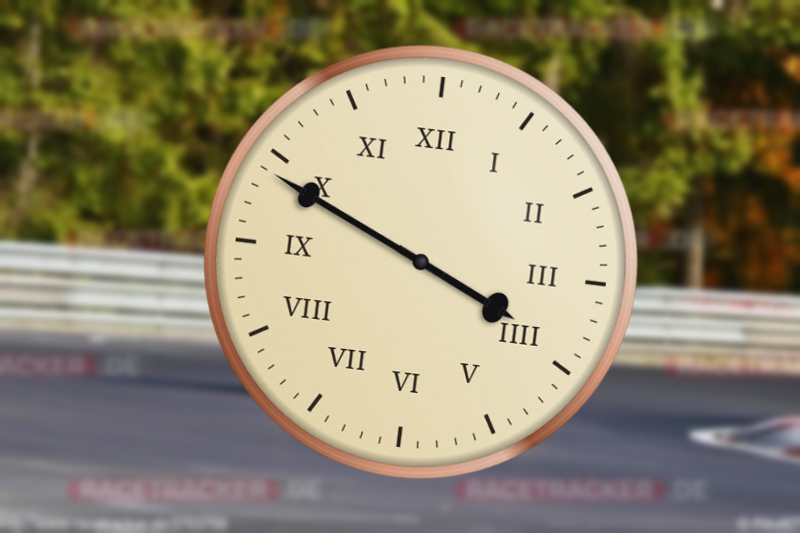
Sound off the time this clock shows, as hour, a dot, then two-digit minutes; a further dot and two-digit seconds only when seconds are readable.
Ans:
3.49
